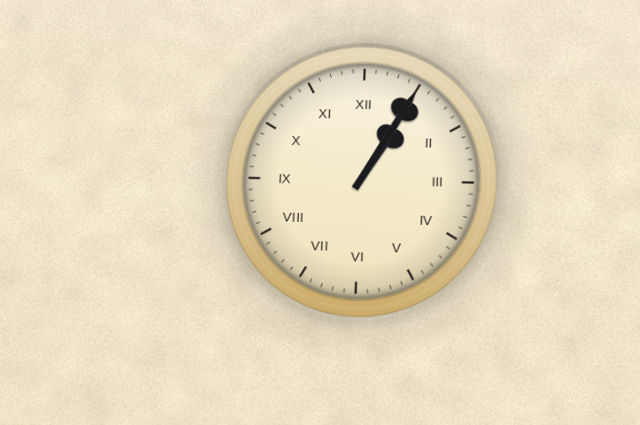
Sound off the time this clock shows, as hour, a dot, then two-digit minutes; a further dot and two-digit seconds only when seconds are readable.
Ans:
1.05
